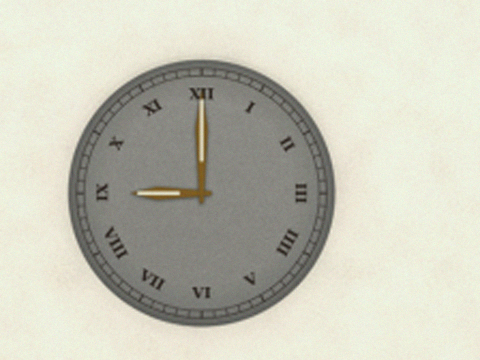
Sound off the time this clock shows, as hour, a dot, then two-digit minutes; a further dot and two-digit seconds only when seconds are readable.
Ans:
9.00
